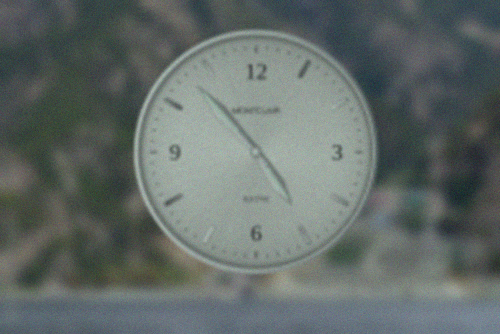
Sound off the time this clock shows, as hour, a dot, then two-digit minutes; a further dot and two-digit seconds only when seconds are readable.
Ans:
4.53
